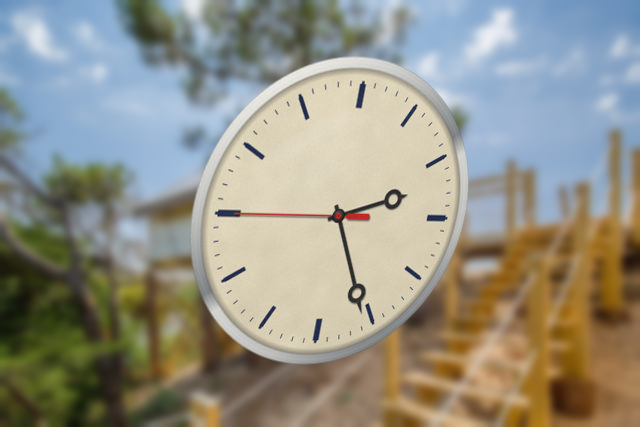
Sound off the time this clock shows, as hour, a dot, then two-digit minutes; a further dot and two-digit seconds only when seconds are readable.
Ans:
2.25.45
